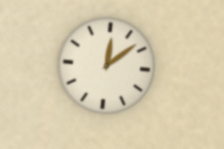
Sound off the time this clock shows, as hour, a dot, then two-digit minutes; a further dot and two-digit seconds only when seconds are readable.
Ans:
12.08
